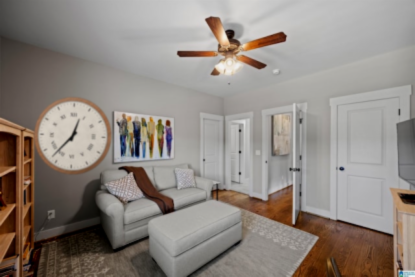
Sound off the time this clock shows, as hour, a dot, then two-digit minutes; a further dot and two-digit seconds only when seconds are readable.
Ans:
12.37
